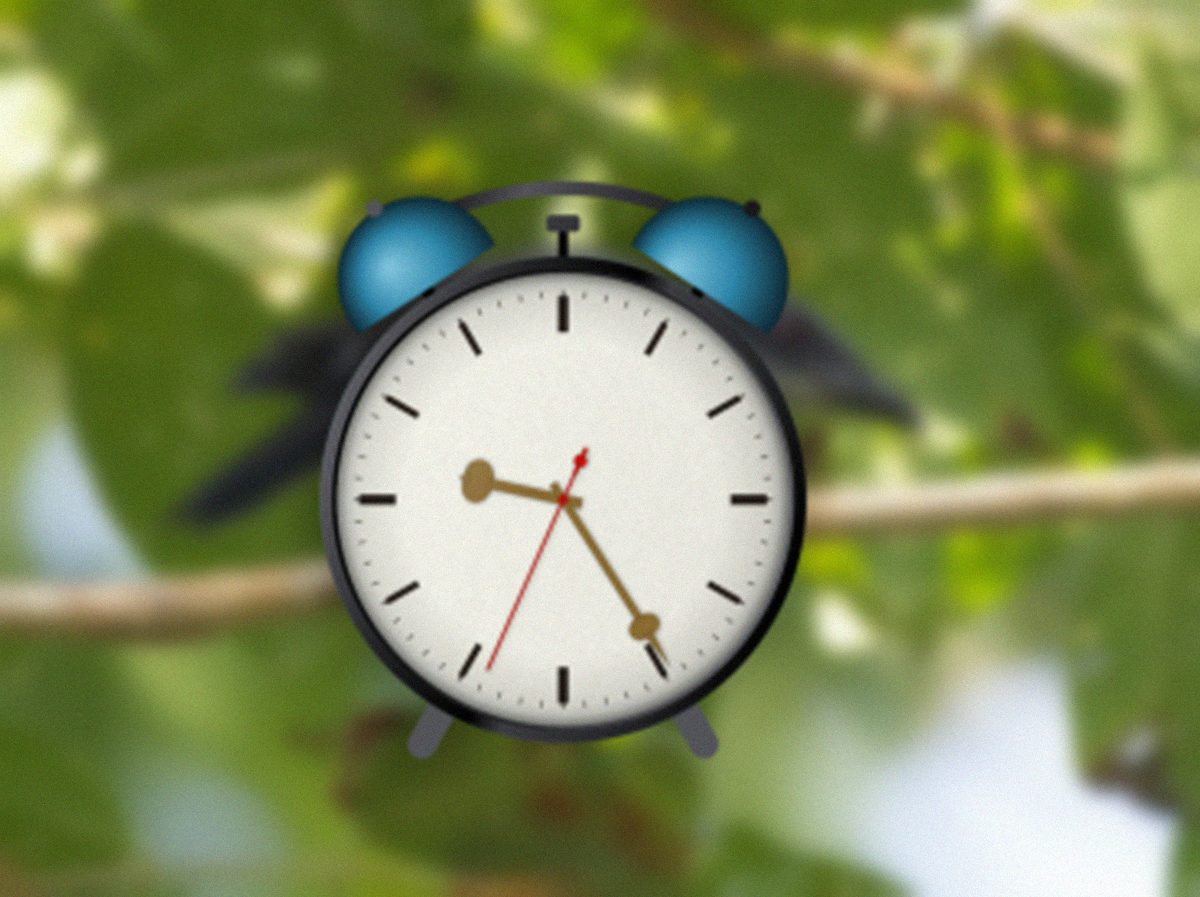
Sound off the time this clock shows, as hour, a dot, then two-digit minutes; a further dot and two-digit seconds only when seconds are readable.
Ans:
9.24.34
